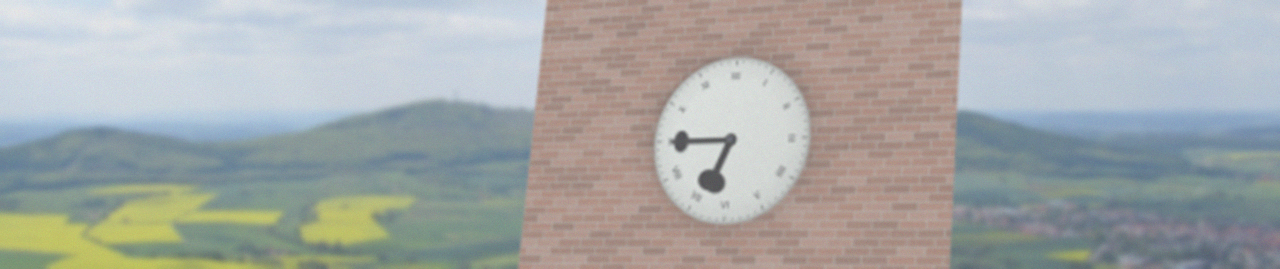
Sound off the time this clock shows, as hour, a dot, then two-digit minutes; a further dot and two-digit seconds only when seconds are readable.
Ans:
6.45
